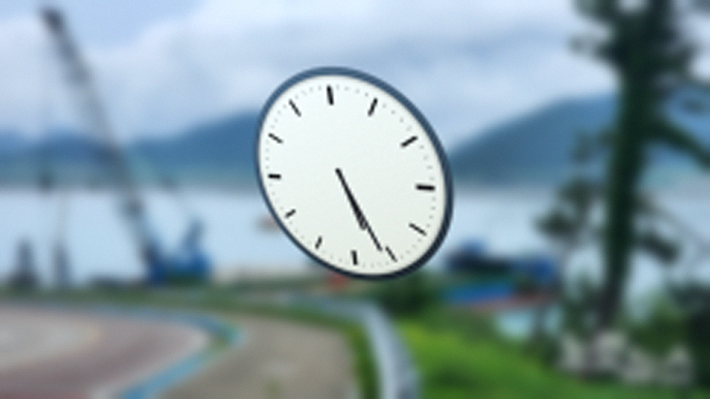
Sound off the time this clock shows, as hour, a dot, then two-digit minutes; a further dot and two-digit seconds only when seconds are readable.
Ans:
5.26
